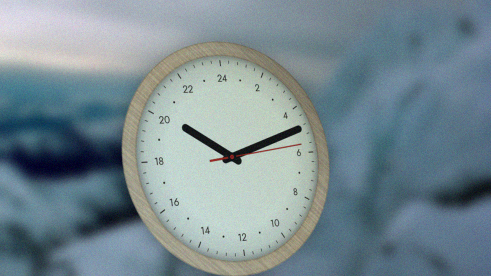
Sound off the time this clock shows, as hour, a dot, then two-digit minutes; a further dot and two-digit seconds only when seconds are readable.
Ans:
20.12.14
